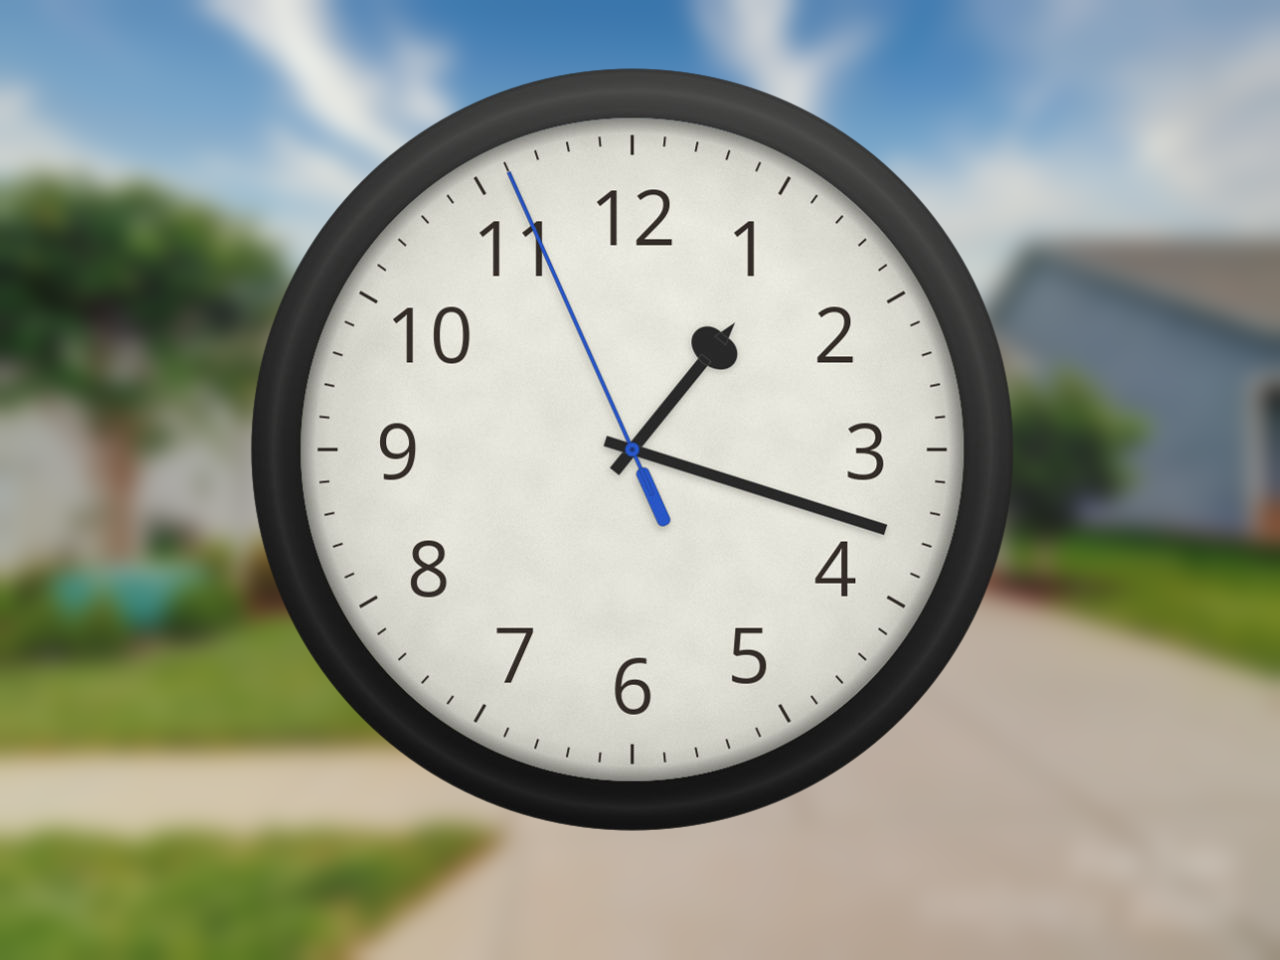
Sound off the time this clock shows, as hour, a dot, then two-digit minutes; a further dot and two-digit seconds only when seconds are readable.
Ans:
1.17.56
